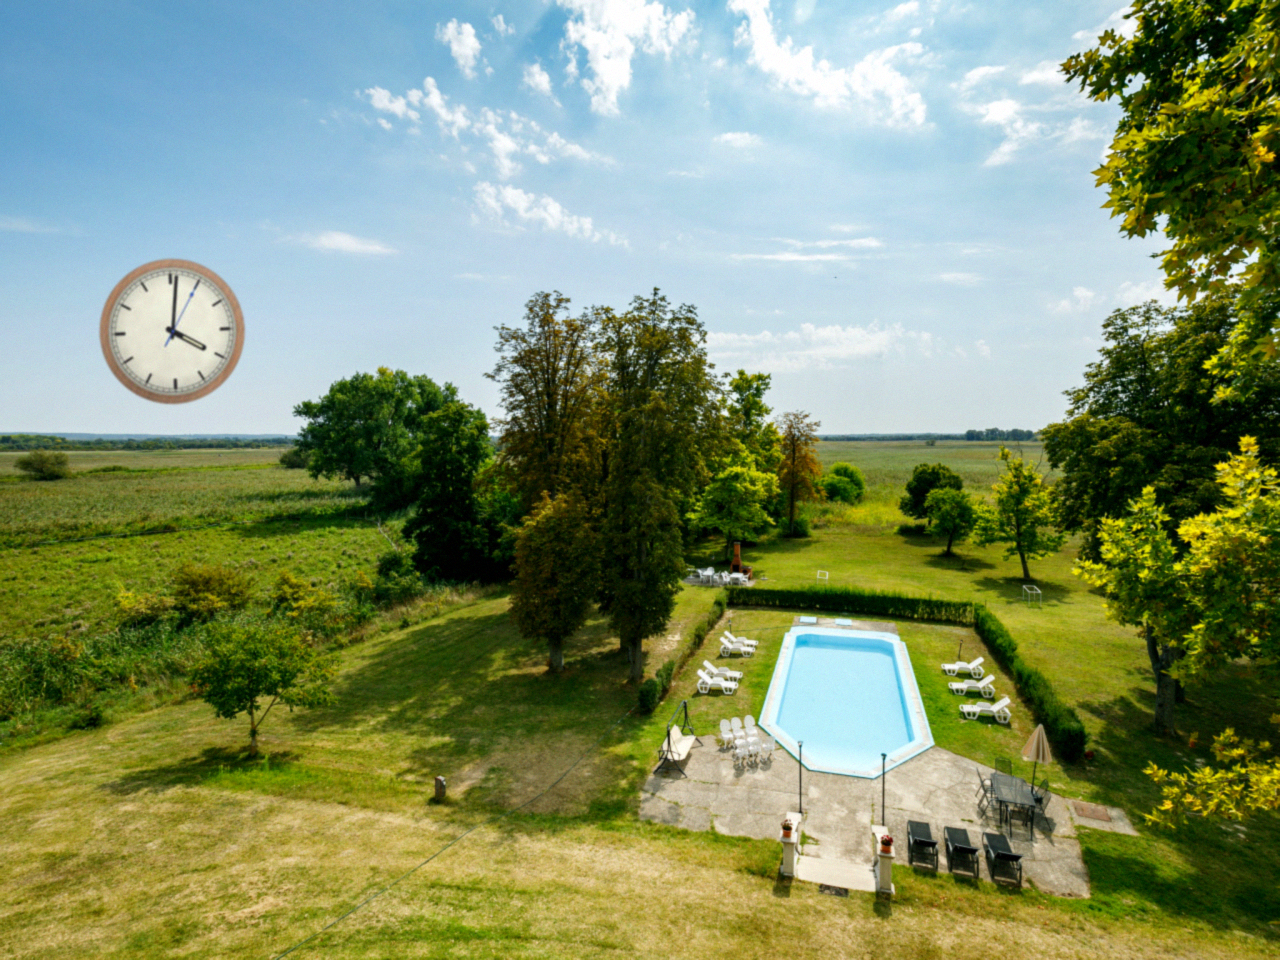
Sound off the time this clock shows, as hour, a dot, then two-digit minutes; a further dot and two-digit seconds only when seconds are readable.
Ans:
4.01.05
